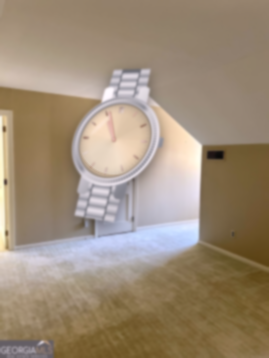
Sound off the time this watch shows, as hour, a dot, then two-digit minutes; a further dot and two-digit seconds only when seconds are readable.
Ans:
10.56
